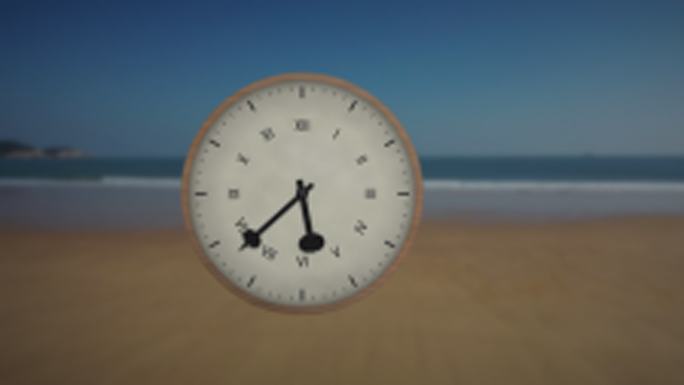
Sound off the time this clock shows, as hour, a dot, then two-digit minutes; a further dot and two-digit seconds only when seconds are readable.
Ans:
5.38
